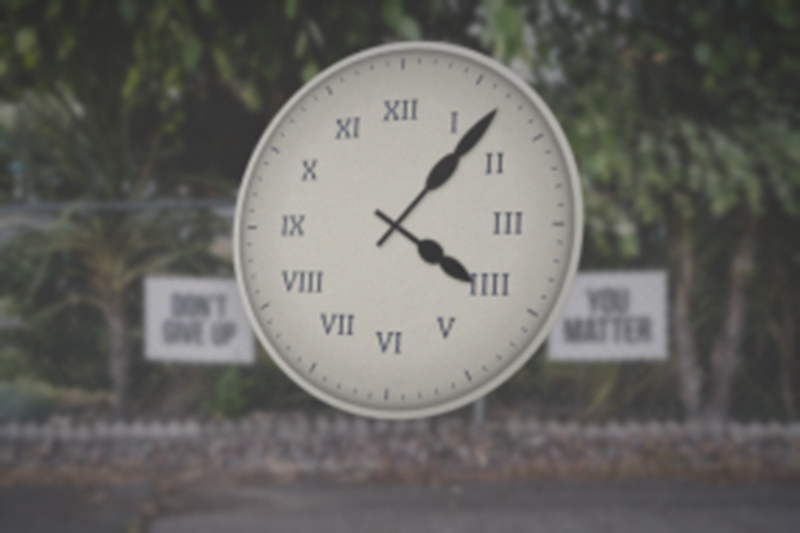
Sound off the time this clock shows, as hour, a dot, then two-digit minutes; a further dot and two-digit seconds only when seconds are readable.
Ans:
4.07
